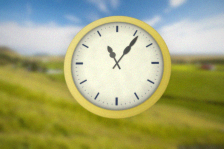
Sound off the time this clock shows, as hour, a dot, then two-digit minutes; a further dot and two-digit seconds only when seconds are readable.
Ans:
11.06
